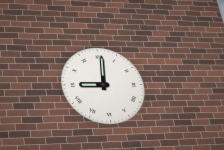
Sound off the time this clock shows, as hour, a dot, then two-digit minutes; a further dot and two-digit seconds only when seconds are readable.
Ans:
9.01
